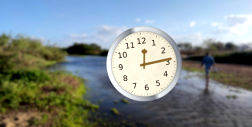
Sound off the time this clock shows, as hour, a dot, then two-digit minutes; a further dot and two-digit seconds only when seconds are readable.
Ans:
12.14
